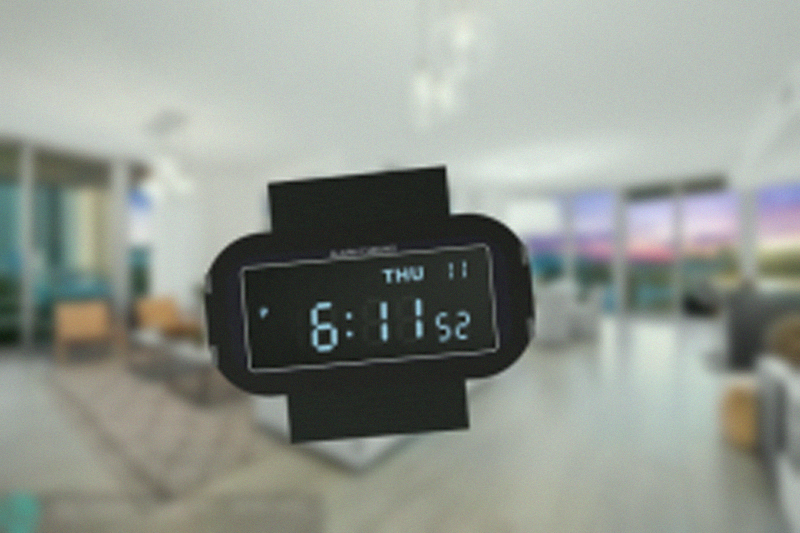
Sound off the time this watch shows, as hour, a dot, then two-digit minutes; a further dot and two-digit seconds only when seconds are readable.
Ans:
6.11.52
